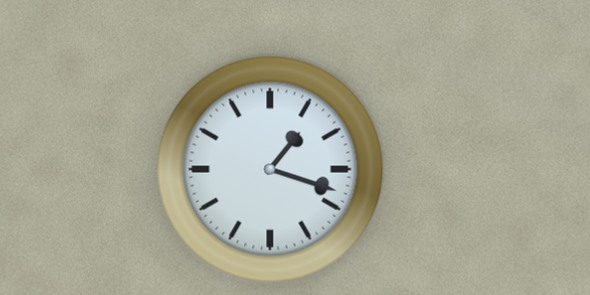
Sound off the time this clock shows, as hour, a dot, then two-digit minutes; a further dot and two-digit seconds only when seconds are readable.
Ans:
1.18
